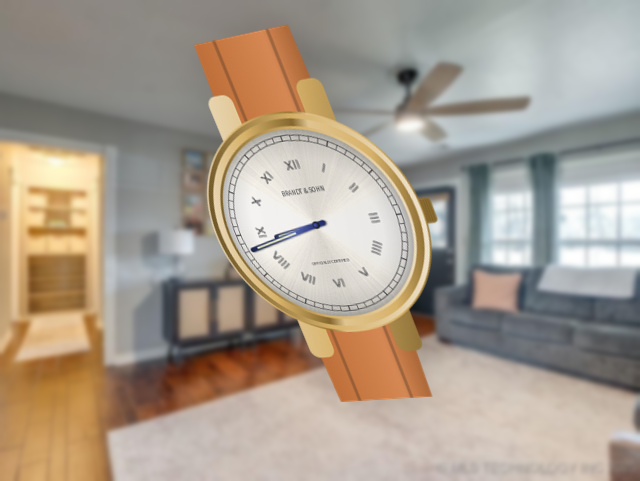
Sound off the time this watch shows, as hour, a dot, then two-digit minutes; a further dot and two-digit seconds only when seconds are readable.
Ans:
8.43
